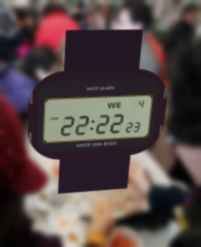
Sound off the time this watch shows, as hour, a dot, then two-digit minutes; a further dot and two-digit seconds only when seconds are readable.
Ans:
22.22.23
